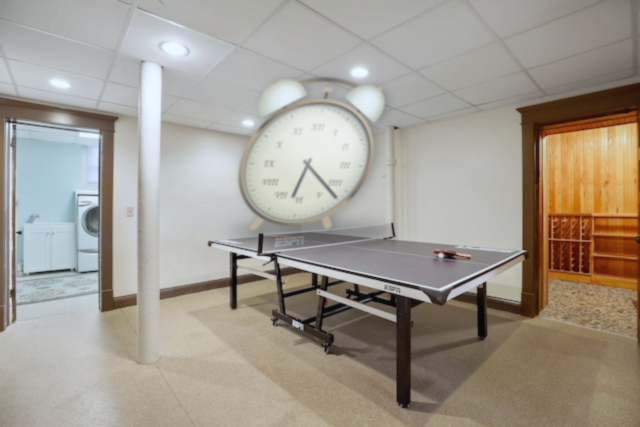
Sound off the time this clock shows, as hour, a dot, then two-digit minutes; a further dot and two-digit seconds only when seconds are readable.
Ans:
6.22
